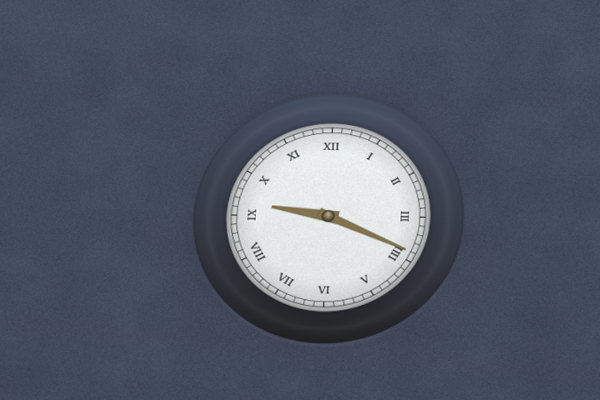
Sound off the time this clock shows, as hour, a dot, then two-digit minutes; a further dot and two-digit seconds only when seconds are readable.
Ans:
9.19
